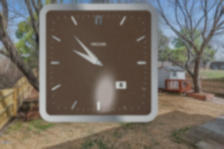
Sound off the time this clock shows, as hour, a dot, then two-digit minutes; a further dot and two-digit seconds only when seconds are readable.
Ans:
9.53
